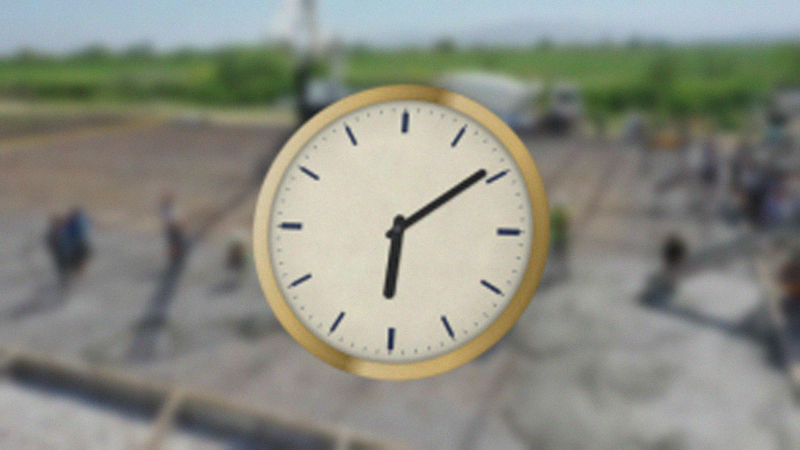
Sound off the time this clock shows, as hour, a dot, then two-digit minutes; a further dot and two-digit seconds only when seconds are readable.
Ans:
6.09
